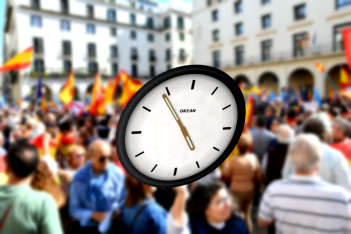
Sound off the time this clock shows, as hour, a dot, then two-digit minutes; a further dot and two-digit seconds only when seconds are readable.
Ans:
4.54
